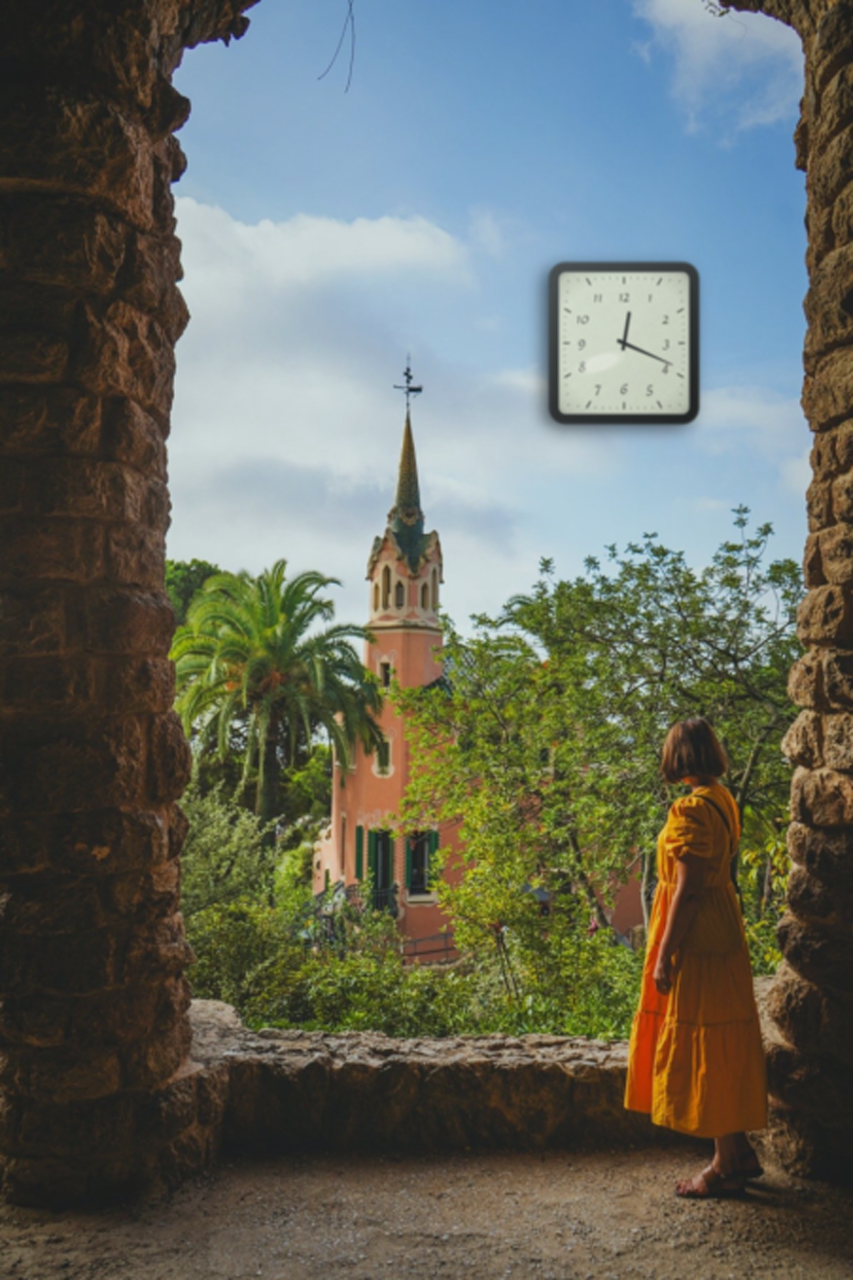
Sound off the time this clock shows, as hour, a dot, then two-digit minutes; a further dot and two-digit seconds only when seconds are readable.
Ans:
12.19
